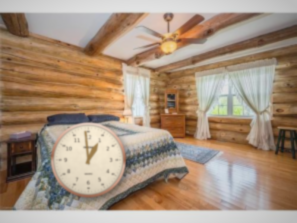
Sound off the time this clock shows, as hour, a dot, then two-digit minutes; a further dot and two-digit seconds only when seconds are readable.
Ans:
12.59
